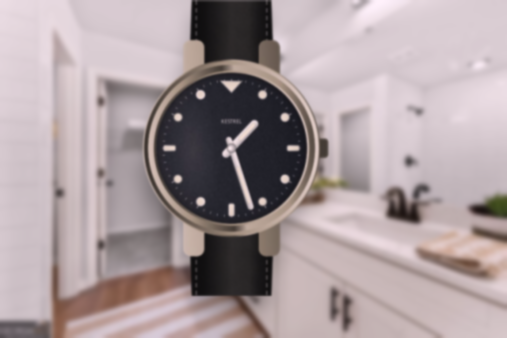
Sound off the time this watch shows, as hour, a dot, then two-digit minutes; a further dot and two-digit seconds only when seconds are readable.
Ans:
1.27
